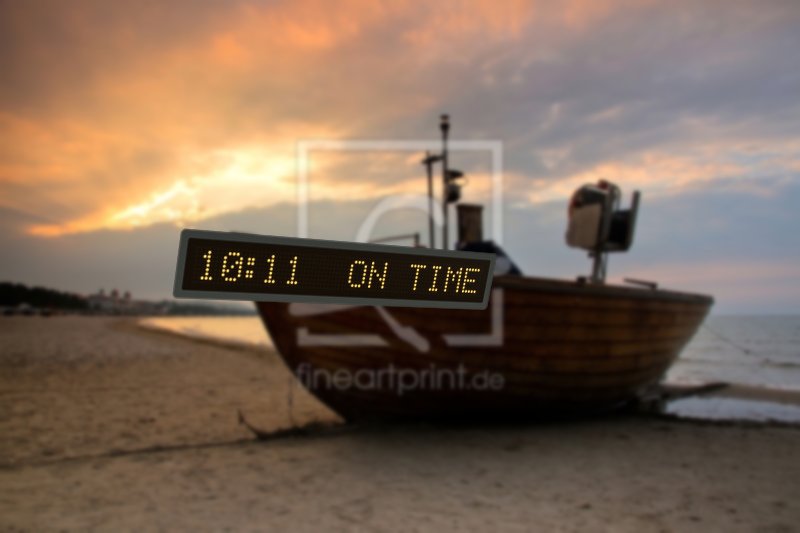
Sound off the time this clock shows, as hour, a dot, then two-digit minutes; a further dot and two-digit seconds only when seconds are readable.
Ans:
10.11
